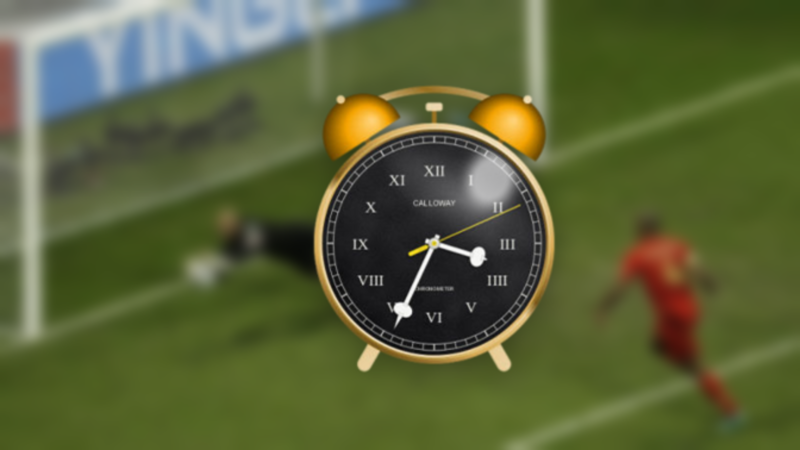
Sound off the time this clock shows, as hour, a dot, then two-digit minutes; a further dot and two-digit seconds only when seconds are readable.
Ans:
3.34.11
